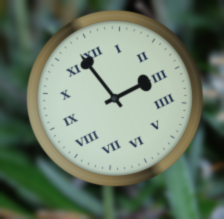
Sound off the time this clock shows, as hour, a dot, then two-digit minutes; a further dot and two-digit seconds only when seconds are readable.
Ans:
2.58
